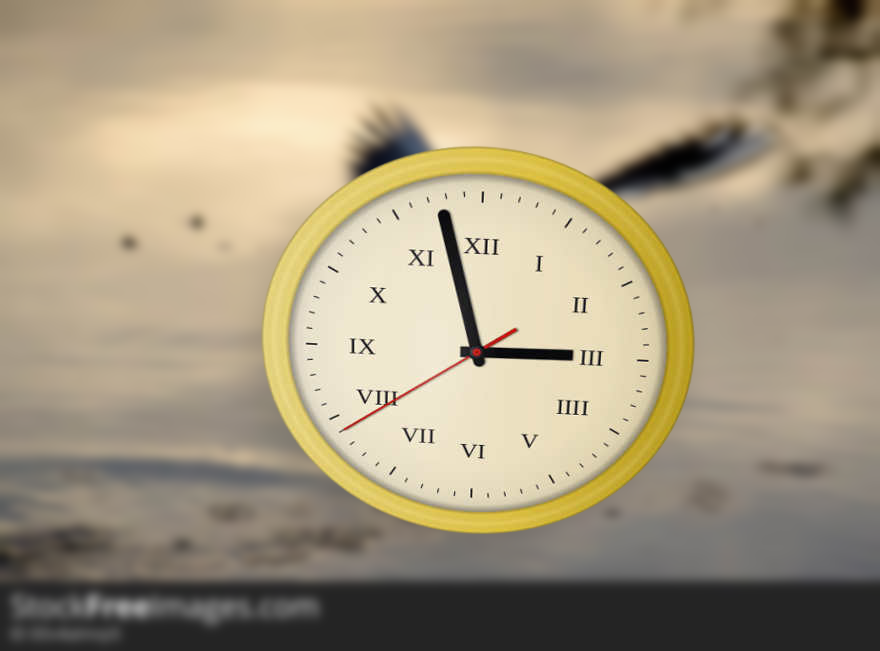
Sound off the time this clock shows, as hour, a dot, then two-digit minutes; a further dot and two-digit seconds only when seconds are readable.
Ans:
2.57.39
